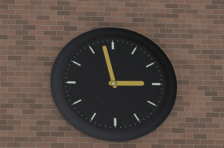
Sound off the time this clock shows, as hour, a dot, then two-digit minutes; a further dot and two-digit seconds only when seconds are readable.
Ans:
2.58
